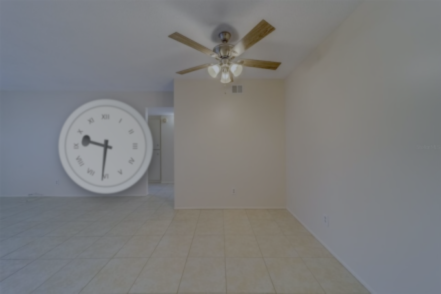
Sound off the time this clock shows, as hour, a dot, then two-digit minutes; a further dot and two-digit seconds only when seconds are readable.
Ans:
9.31
